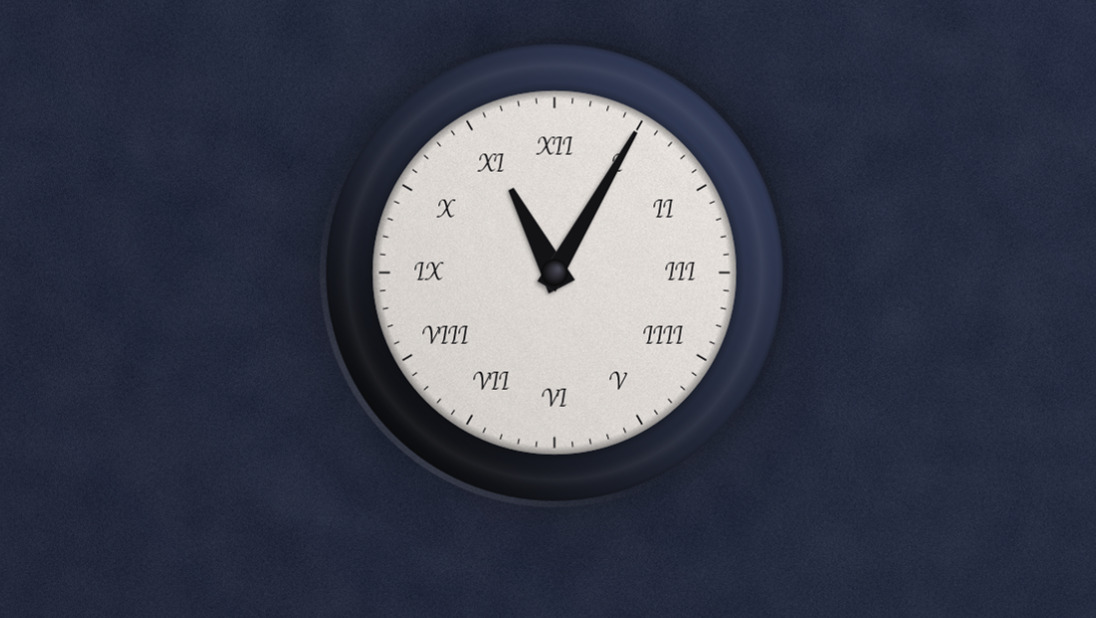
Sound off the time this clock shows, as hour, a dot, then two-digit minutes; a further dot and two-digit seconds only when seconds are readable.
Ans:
11.05
